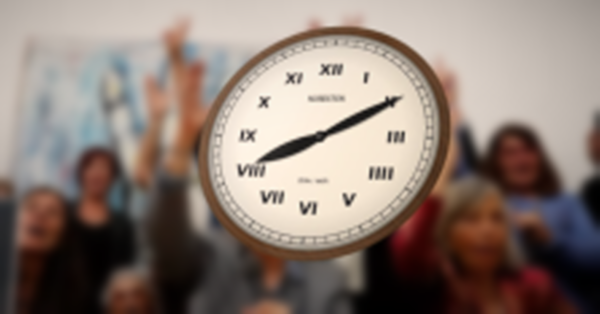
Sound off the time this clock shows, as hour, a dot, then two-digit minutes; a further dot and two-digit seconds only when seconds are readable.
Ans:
8.10
